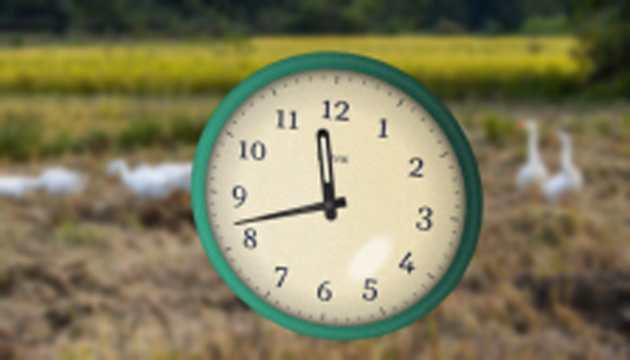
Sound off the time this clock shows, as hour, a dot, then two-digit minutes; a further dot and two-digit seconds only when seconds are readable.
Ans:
11.42
